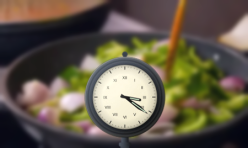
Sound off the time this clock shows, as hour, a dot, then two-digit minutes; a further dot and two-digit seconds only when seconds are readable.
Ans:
3.21
